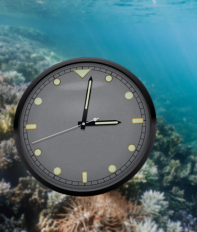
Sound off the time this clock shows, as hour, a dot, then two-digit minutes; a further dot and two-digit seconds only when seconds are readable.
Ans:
3.01.42
